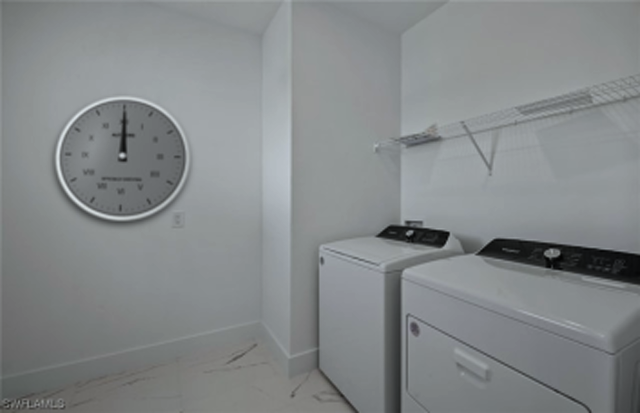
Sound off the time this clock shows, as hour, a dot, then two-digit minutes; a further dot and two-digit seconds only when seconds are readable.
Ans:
12.00
